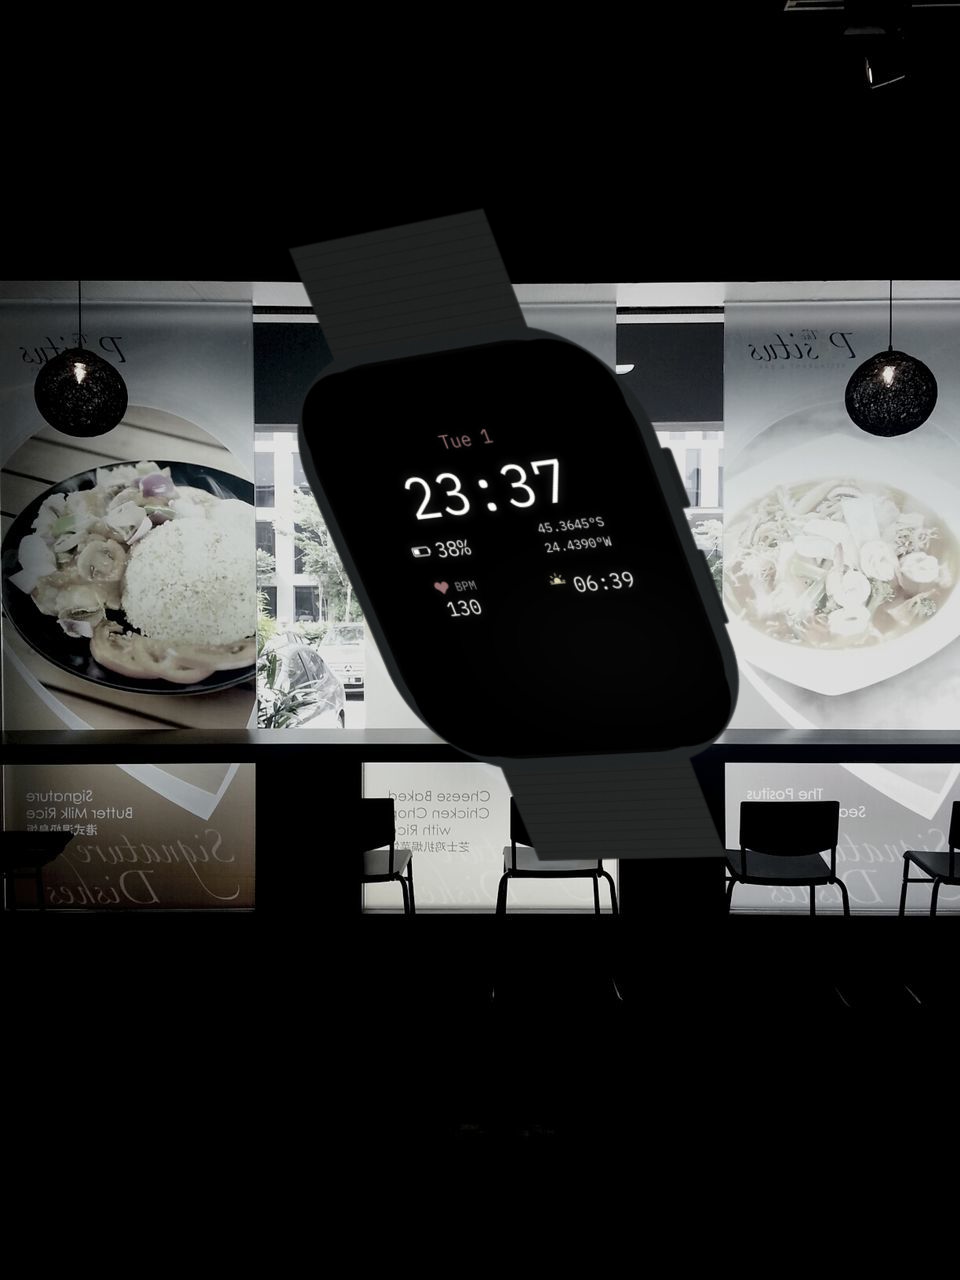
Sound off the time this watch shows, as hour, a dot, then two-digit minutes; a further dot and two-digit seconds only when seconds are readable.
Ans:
23.37
